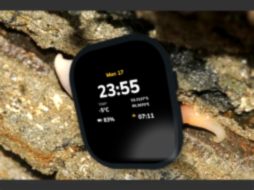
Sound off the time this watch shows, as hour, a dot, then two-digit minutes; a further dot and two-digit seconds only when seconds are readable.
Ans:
23.55
